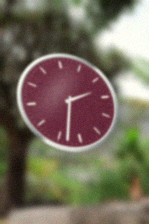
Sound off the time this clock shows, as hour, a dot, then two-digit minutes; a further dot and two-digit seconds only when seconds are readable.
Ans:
2.33
